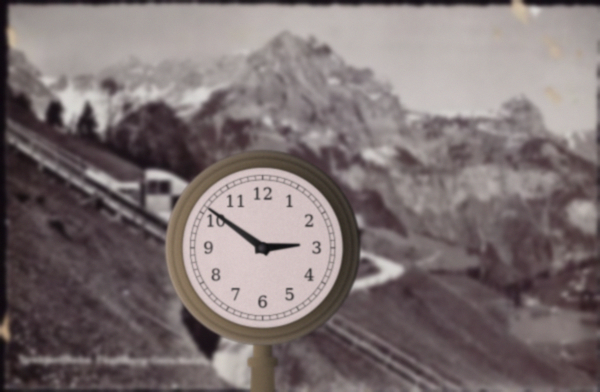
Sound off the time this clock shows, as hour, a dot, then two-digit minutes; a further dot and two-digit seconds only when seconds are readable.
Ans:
2.51
